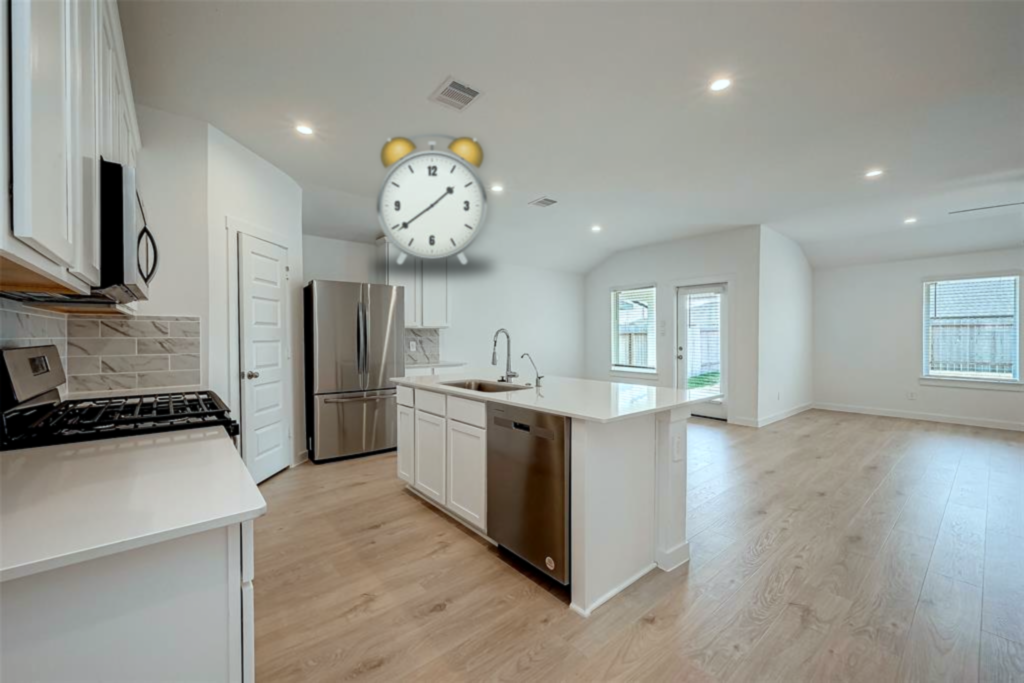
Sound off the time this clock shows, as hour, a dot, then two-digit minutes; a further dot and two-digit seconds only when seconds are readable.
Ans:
1.39
